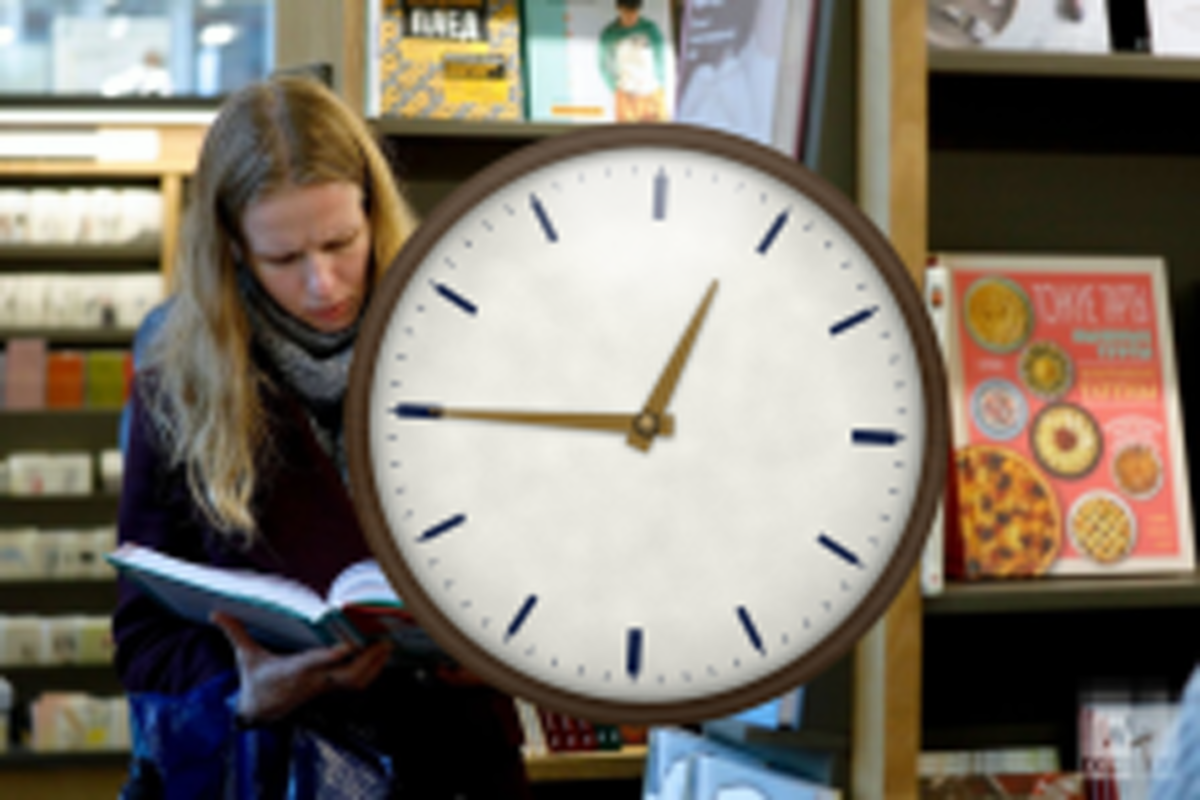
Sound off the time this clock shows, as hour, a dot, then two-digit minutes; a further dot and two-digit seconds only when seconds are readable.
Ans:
12.45
